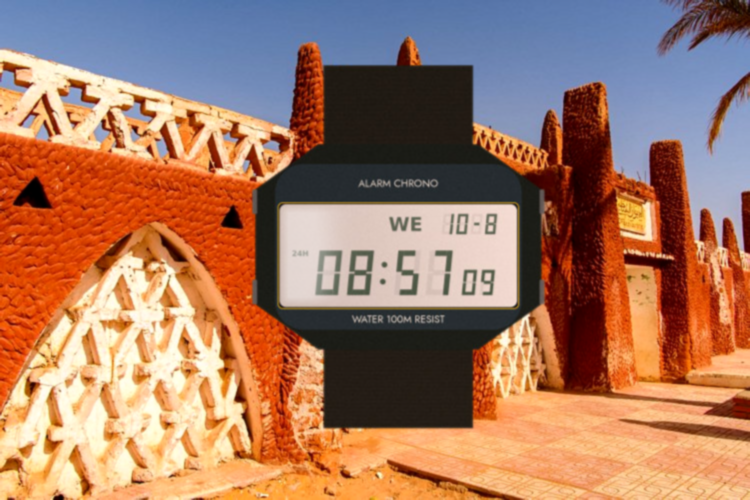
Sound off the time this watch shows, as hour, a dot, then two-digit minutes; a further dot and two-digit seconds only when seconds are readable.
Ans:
8.57.09
